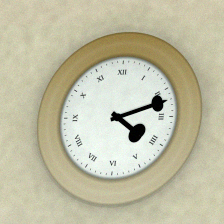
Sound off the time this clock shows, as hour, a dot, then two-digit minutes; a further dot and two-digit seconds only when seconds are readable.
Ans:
4.12
